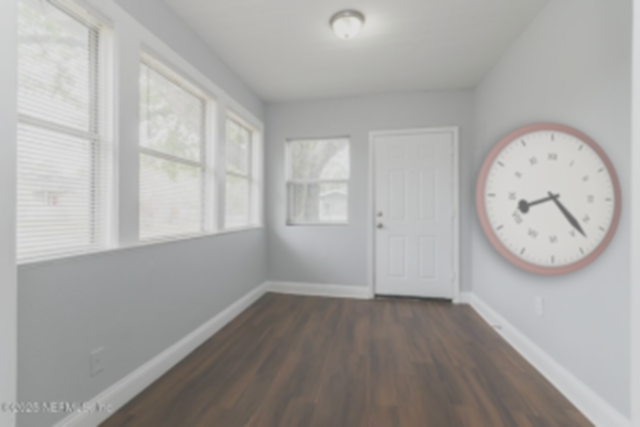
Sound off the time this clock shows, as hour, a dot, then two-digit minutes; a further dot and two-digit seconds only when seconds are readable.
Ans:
8.23
